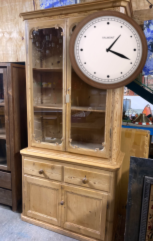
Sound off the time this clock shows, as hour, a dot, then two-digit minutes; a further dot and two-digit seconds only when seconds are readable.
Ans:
1.19
